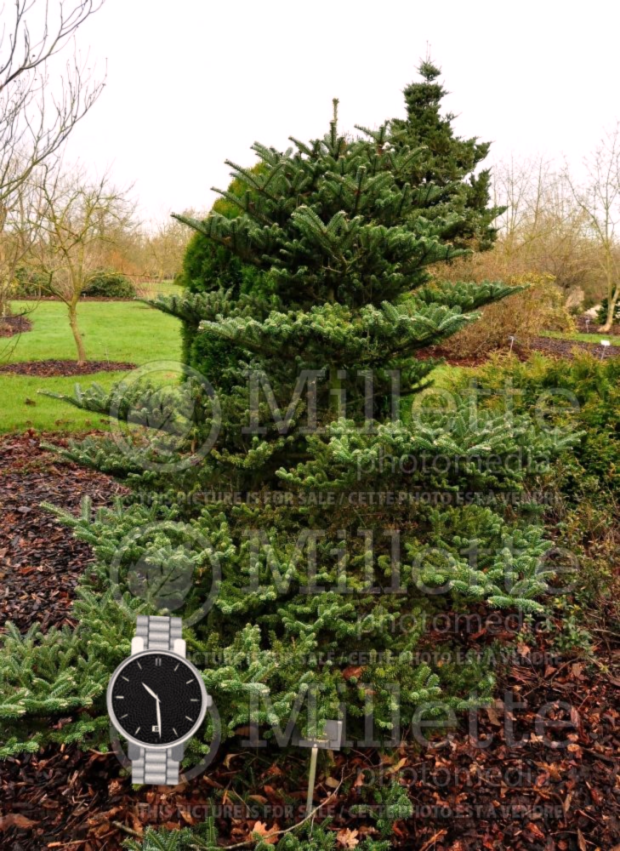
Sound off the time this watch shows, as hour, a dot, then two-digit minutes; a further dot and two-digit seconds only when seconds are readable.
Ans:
10.29
